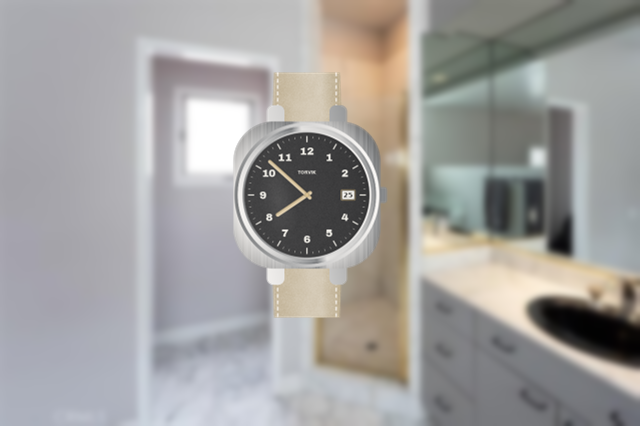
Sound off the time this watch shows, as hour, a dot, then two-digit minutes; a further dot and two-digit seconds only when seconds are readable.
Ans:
7.52
